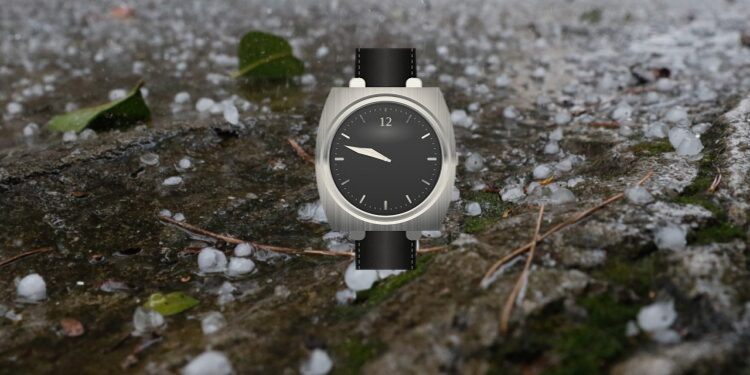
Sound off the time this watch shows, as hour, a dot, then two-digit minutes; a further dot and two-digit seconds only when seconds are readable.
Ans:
9.48
